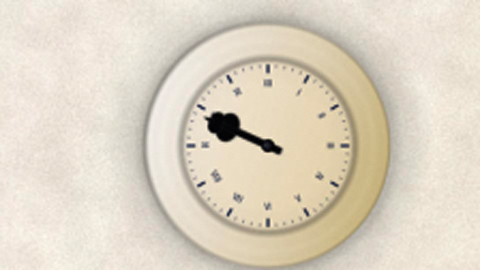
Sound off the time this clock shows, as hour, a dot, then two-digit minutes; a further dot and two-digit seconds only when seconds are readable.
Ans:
9.49
